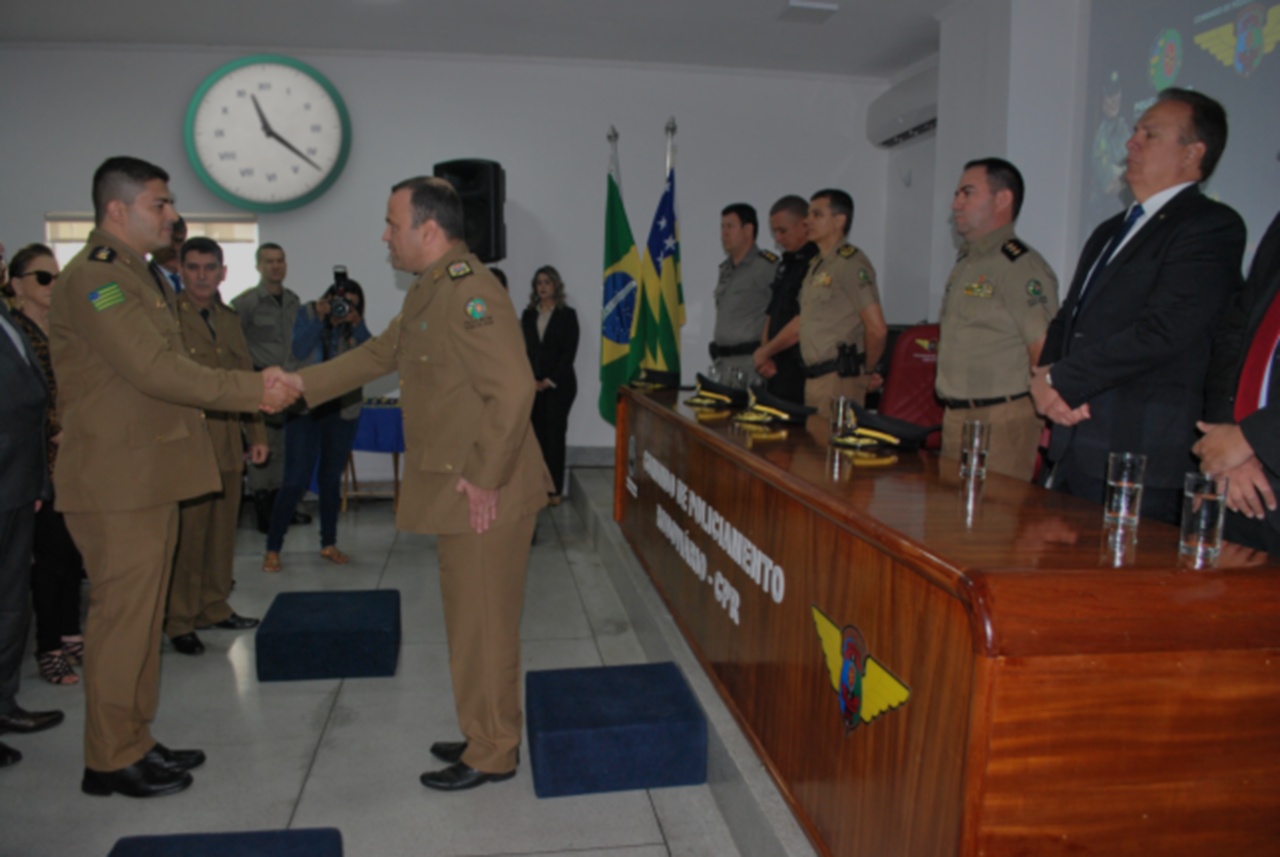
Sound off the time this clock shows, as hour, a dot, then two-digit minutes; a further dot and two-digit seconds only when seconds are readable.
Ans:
11.22
